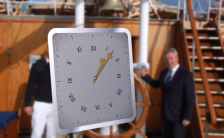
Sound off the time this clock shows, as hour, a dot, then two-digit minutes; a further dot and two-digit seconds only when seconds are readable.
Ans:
1.07
